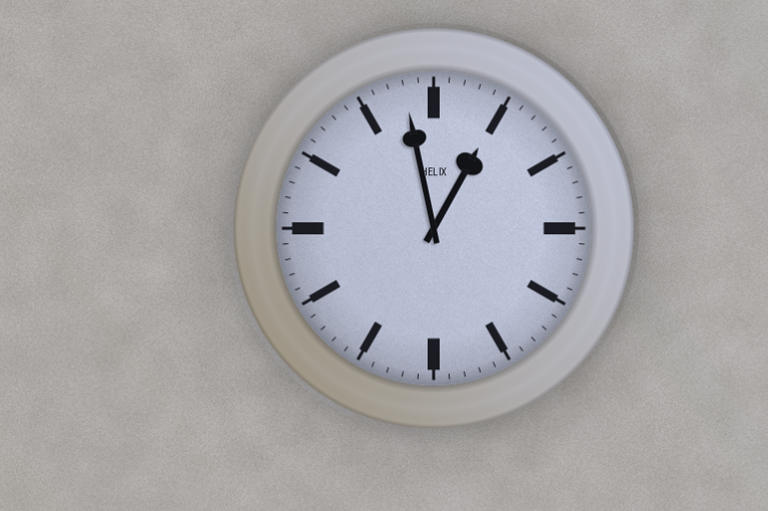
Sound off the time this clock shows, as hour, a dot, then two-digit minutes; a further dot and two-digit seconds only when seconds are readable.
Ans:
12.58
